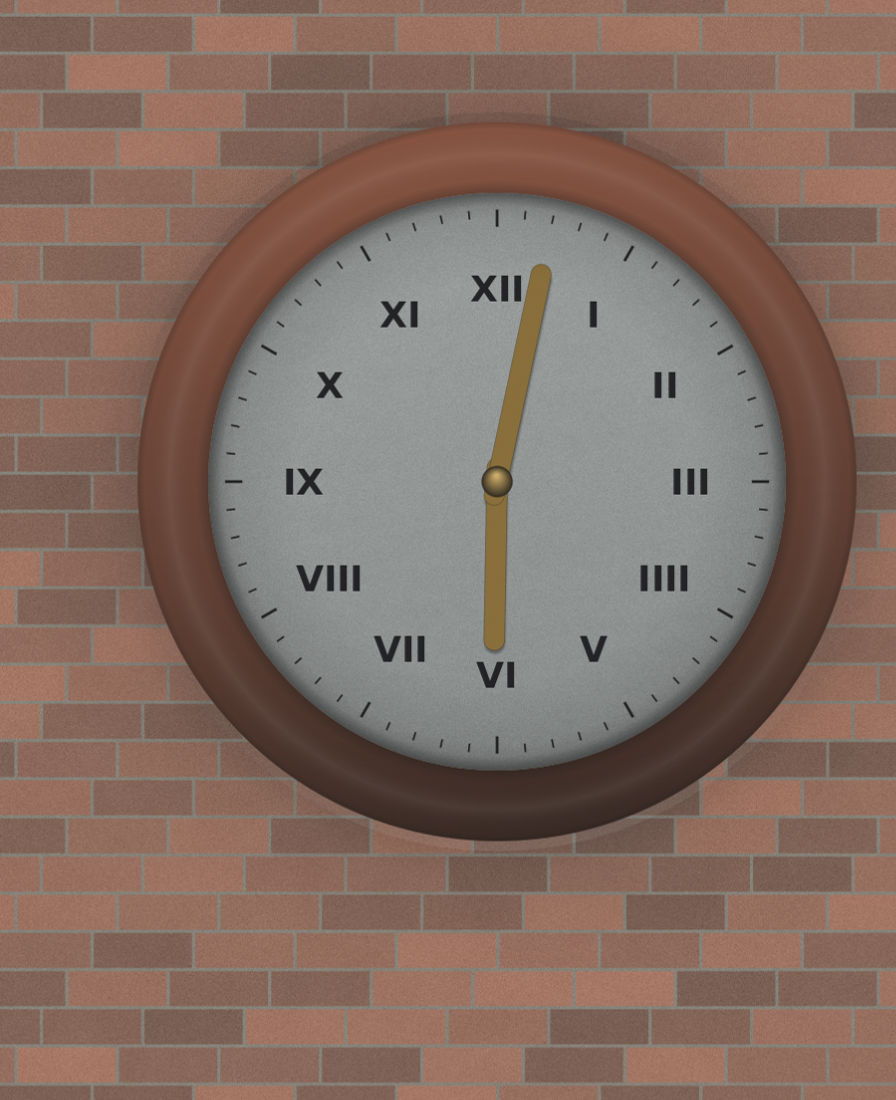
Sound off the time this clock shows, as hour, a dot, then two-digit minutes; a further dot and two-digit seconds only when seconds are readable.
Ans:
6.02
